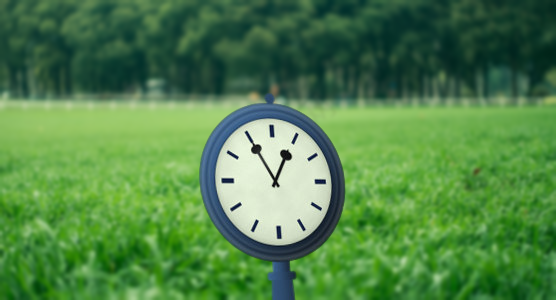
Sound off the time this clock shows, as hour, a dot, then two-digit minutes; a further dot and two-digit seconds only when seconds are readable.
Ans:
12.55
